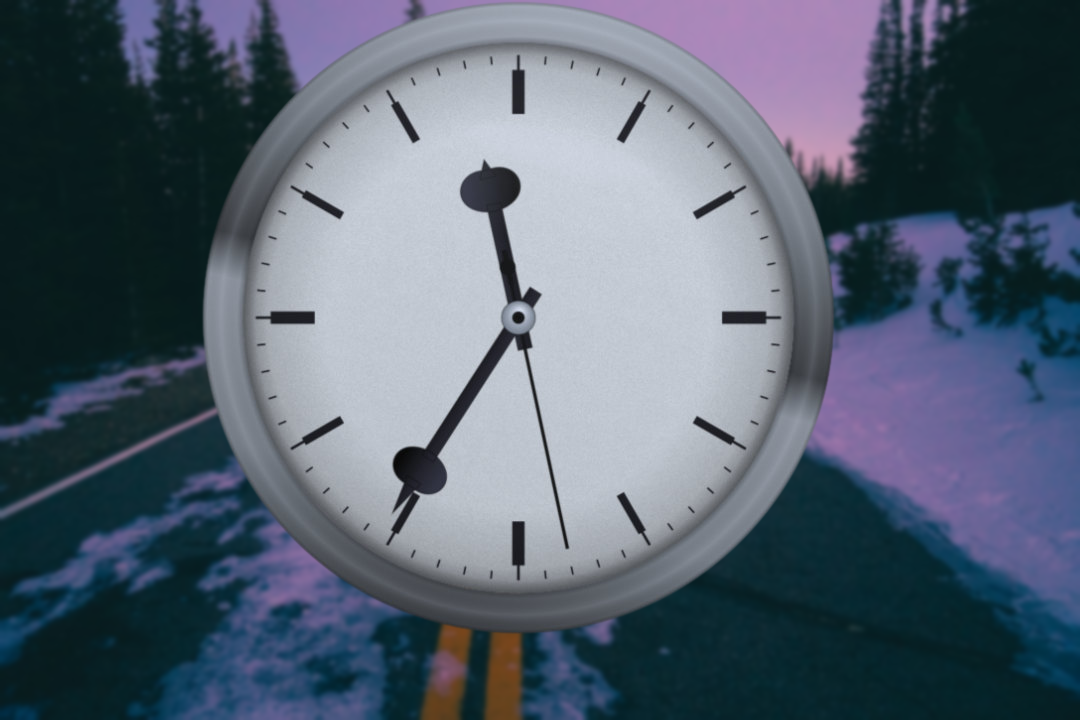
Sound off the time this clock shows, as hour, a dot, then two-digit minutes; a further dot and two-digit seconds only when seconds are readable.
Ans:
11.35.28
